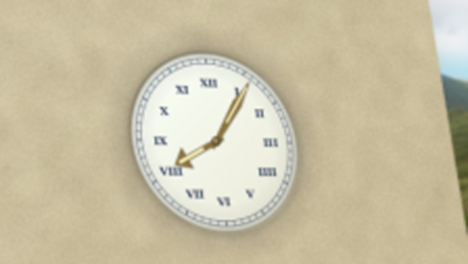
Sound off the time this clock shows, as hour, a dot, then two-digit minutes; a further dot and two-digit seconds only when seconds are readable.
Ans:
8.06
